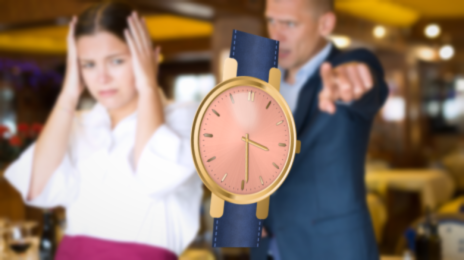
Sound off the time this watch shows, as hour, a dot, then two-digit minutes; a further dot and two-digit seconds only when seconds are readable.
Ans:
3.29
